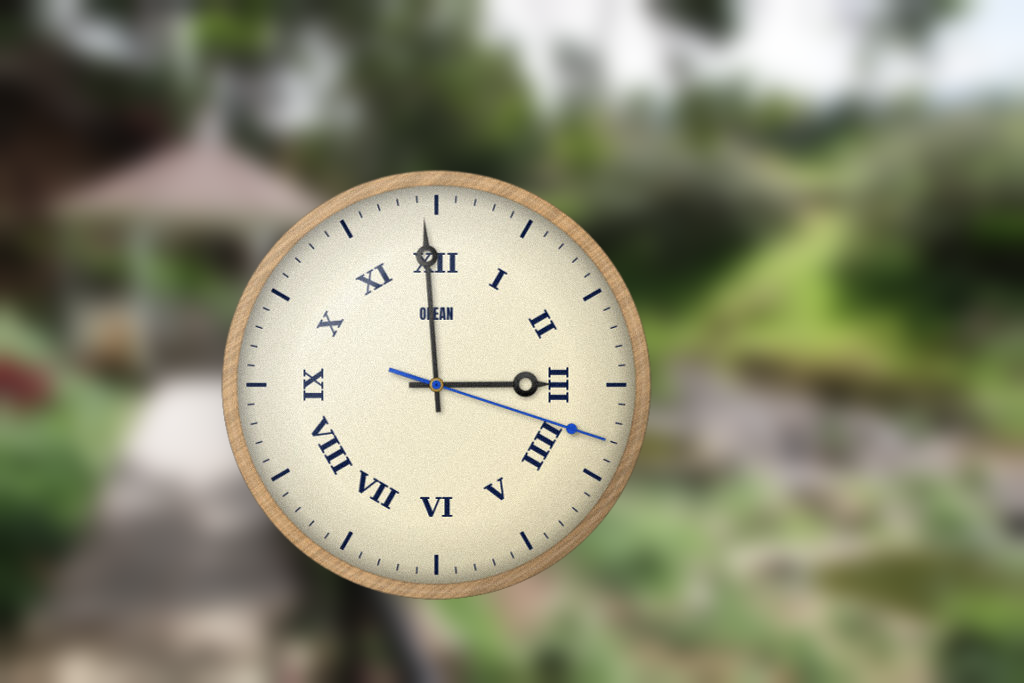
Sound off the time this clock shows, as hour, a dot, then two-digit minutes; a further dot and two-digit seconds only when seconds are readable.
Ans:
2.59.18
